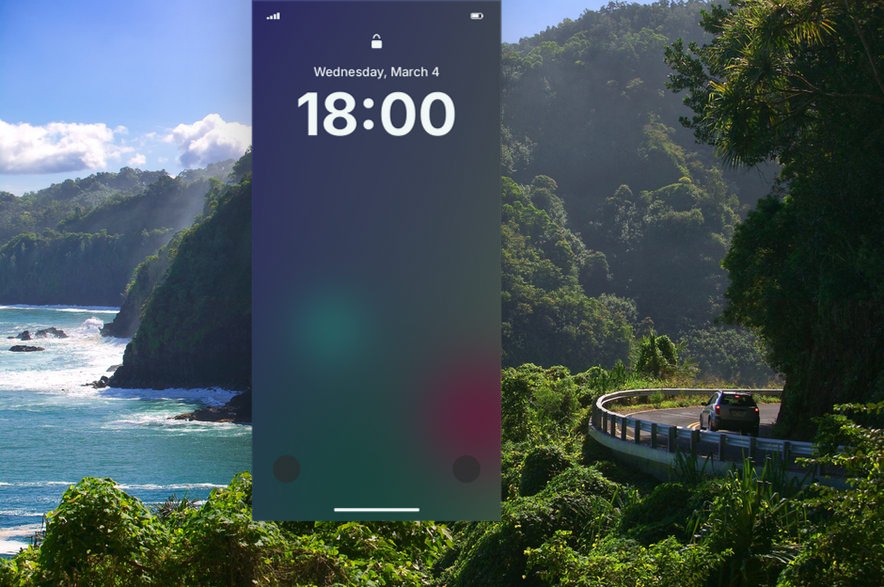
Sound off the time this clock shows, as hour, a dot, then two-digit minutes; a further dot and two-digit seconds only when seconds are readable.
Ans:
18.00
